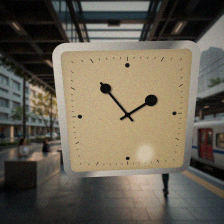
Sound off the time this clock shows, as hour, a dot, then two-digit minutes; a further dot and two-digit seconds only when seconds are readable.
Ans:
1.54
